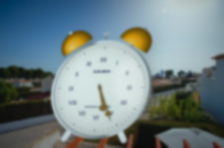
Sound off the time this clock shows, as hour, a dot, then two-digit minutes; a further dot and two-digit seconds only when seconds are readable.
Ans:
5.26
